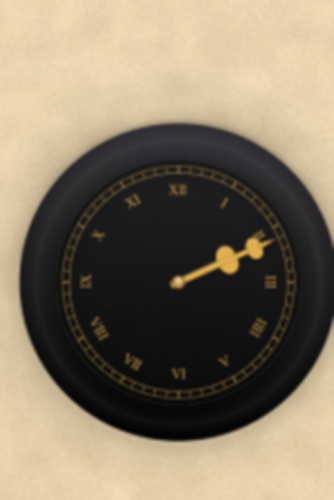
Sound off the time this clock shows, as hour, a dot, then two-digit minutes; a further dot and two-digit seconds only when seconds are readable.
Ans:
2.11
